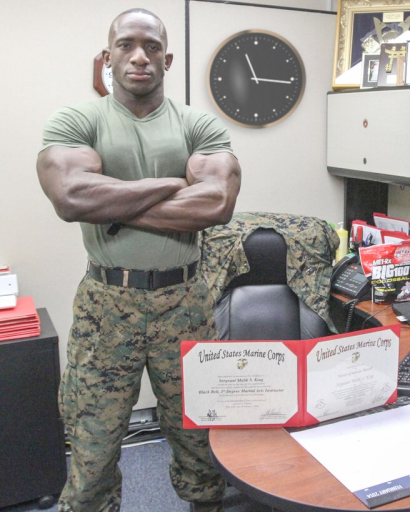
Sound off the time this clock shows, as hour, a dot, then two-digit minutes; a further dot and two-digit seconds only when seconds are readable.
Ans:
11.16
